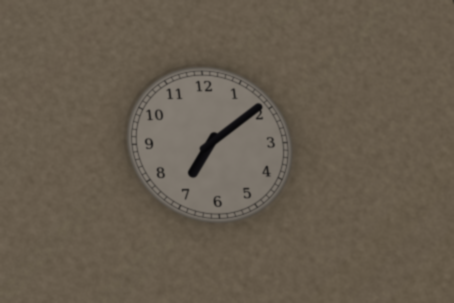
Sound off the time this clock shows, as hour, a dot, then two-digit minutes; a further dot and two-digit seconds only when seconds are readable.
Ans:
7.09
